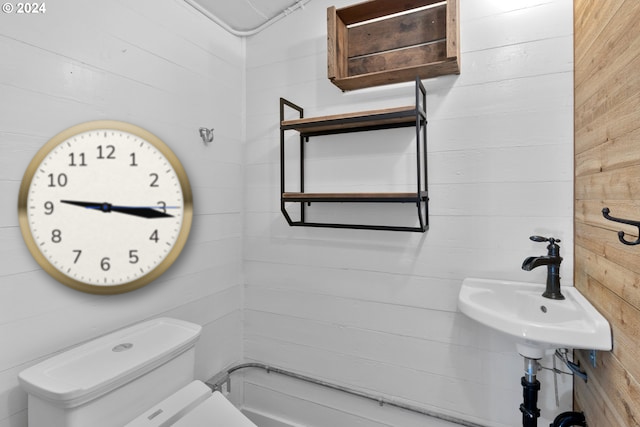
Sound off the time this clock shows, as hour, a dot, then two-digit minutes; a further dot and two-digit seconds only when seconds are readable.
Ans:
9.16.15
